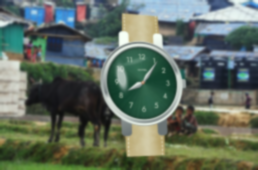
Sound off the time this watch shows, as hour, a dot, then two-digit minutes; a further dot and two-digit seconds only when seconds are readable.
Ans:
8.06
